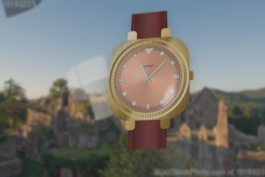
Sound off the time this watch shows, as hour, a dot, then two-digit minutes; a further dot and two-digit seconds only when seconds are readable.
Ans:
11.08
